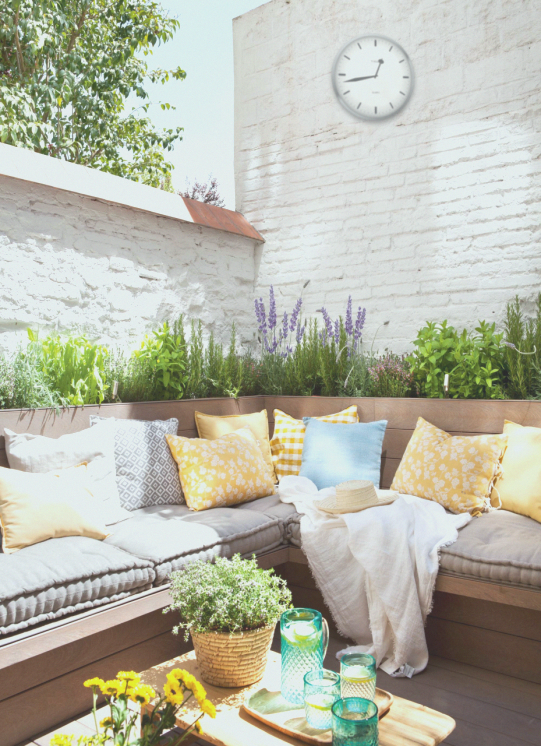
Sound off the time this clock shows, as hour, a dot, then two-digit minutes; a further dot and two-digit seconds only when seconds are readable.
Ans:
12.43
